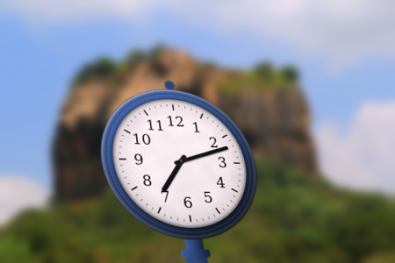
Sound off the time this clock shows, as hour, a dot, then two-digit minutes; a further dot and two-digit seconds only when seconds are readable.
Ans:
7.12
